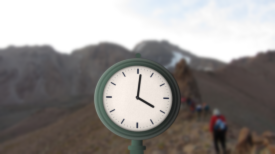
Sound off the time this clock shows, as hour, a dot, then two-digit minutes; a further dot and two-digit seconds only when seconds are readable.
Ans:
4.01
